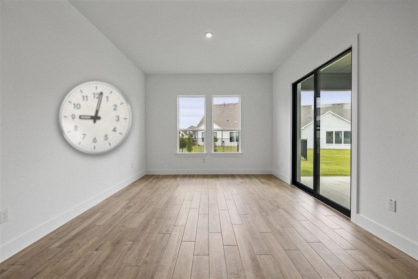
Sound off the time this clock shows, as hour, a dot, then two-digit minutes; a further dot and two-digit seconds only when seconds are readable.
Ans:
9.02
